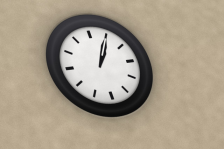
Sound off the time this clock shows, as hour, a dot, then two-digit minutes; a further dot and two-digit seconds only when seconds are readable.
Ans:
1.05
